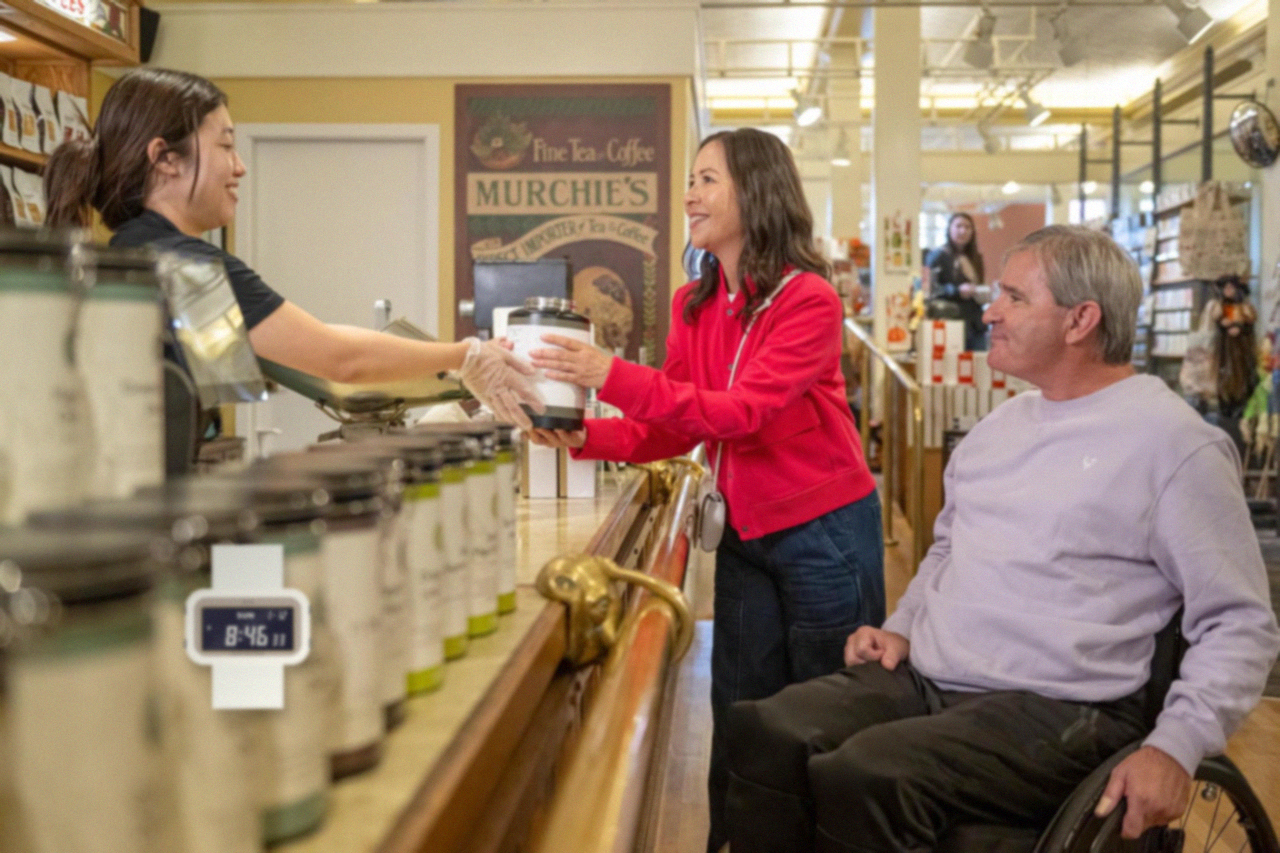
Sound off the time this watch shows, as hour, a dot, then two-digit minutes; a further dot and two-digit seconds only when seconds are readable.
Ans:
8.46
